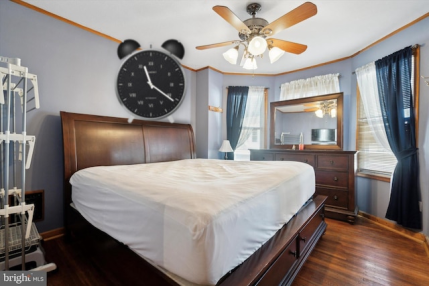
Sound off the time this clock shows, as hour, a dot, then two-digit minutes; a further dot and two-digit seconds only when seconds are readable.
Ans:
11.21
